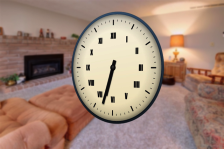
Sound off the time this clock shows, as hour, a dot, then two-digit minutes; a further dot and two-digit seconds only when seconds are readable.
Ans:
6.33
